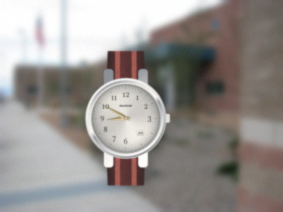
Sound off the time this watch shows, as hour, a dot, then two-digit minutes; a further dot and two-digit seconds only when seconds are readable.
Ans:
8.50
